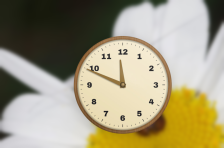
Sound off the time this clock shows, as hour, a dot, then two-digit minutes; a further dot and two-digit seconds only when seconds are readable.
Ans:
11.49
